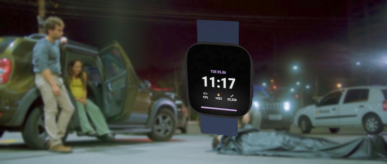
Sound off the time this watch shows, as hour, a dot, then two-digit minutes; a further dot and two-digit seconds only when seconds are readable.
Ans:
11.17
